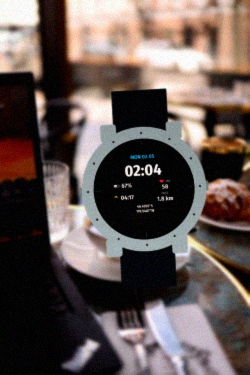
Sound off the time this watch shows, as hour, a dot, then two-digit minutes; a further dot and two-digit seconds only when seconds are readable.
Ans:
2.04
